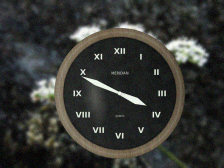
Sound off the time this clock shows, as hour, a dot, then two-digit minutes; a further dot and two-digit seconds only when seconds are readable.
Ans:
3.49
